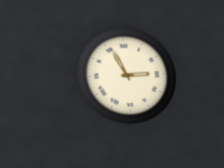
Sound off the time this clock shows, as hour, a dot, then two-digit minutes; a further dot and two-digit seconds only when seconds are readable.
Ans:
2.56
